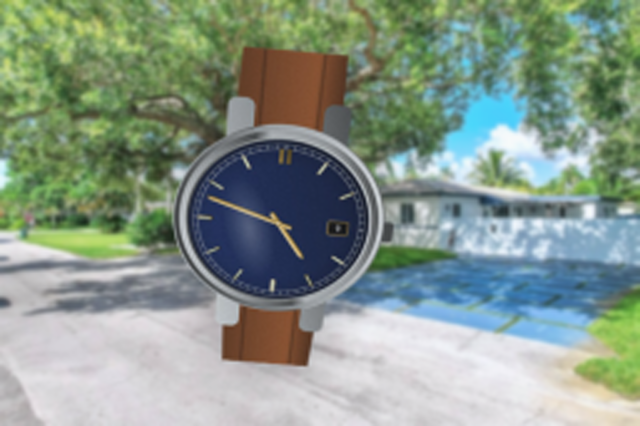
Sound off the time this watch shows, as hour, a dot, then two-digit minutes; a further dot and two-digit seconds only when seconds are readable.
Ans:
4.48
